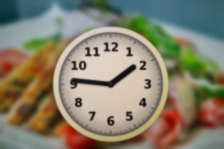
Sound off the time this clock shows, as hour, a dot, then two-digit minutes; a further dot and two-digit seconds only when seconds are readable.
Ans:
1.46
